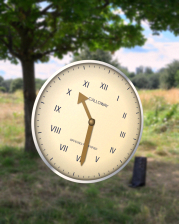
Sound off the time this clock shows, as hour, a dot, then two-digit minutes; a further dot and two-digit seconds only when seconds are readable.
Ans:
10.29
